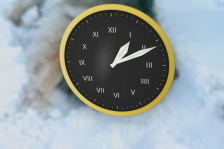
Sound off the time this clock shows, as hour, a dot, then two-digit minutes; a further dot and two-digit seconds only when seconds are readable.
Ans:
1.11
